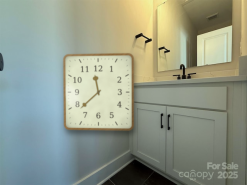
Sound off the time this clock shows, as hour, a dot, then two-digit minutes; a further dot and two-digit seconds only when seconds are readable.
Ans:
11.38
